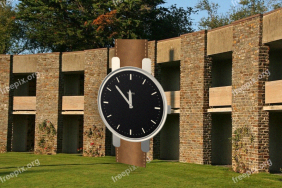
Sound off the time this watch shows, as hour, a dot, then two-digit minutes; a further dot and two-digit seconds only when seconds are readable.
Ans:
11.53
